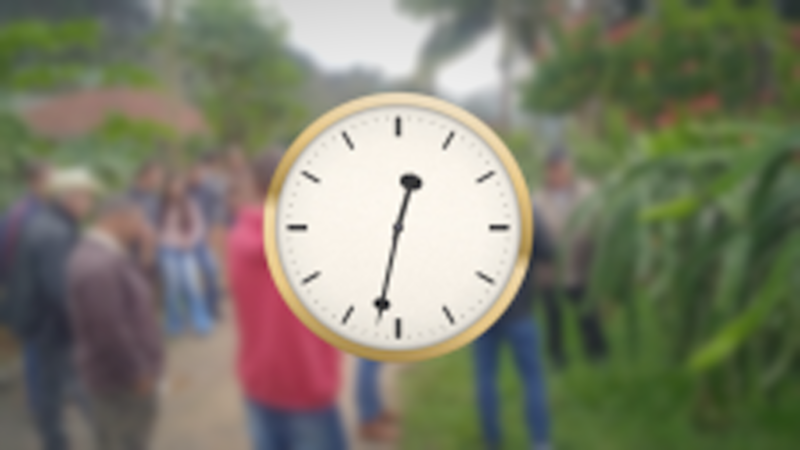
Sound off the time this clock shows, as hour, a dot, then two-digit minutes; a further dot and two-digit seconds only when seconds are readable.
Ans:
12.32
